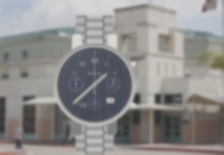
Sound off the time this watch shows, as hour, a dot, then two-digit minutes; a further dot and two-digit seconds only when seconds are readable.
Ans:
1.38
